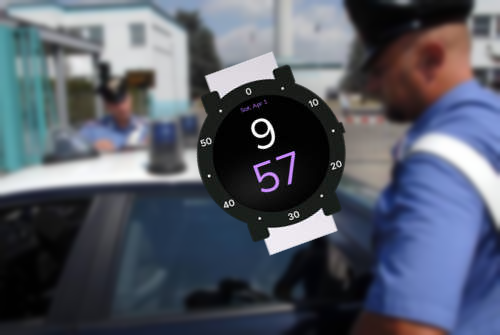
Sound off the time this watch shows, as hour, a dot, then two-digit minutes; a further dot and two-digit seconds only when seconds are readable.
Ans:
9.57
